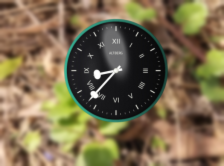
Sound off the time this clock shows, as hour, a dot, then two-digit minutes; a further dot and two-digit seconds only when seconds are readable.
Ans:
8.37
